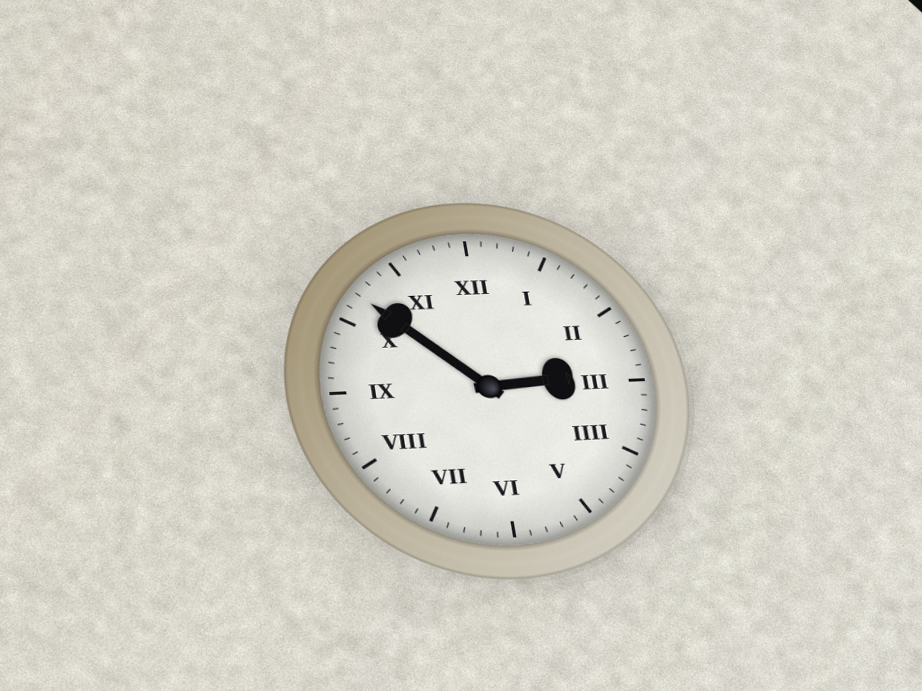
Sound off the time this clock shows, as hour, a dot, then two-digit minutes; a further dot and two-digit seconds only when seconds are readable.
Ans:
2.52
